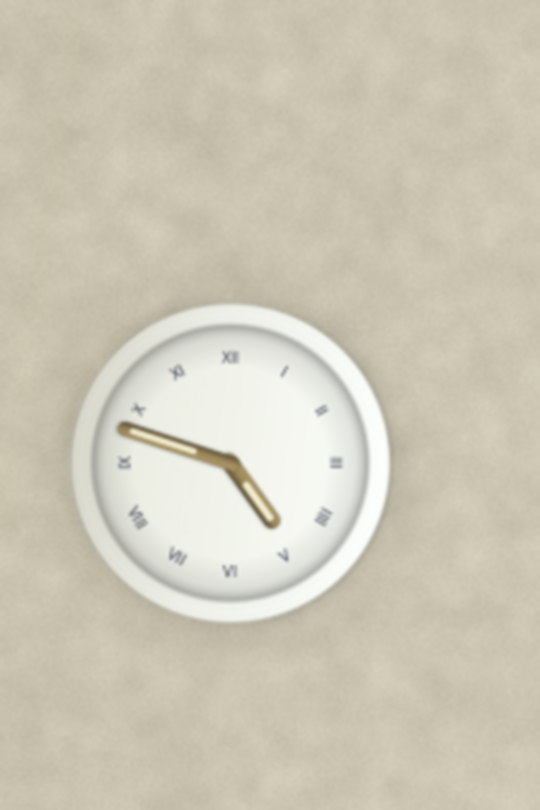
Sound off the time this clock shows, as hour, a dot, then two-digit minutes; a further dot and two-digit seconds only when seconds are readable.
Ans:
4.48
